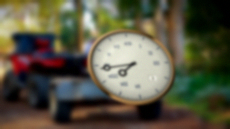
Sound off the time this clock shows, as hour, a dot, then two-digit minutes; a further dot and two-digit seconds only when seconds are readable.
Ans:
7.44
